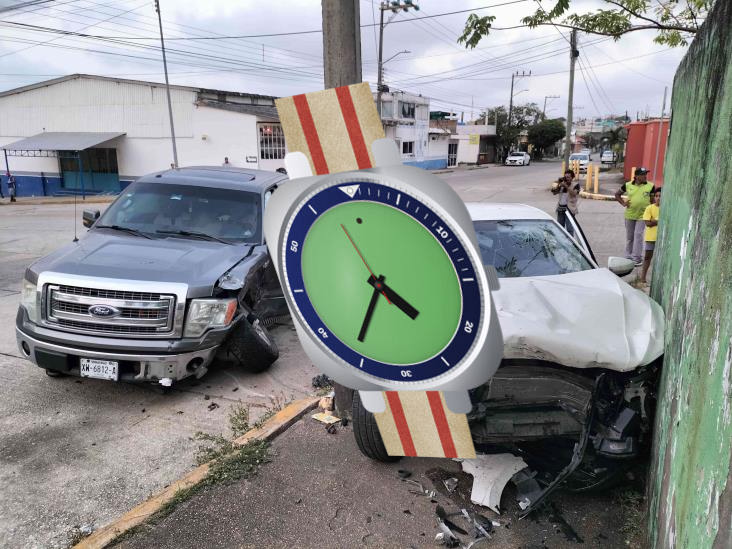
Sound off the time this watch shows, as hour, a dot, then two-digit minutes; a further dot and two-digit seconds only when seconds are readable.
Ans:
4.35.57
